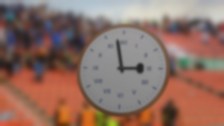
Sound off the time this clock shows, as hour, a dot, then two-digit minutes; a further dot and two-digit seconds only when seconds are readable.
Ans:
2.58
